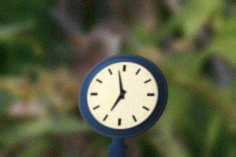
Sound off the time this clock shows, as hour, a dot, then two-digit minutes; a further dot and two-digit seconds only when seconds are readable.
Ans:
6.58
